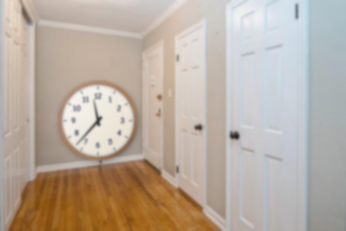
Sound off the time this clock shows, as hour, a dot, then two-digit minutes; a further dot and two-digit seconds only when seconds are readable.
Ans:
11.37
